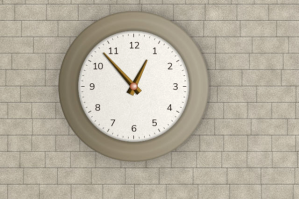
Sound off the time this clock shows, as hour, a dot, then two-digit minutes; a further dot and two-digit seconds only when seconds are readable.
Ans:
12.53
